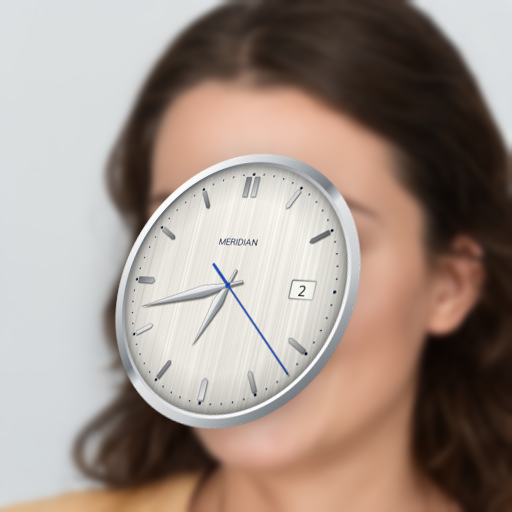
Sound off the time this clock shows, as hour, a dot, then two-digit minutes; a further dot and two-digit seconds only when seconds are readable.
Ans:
6.42.22
